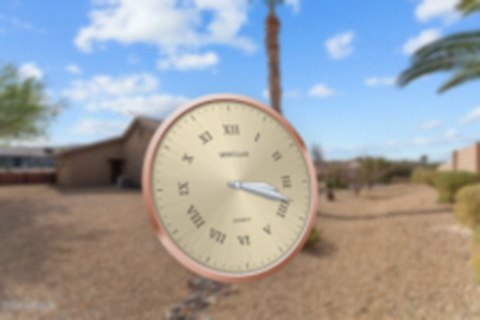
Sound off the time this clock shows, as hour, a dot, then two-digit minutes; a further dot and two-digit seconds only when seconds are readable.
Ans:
3.18
